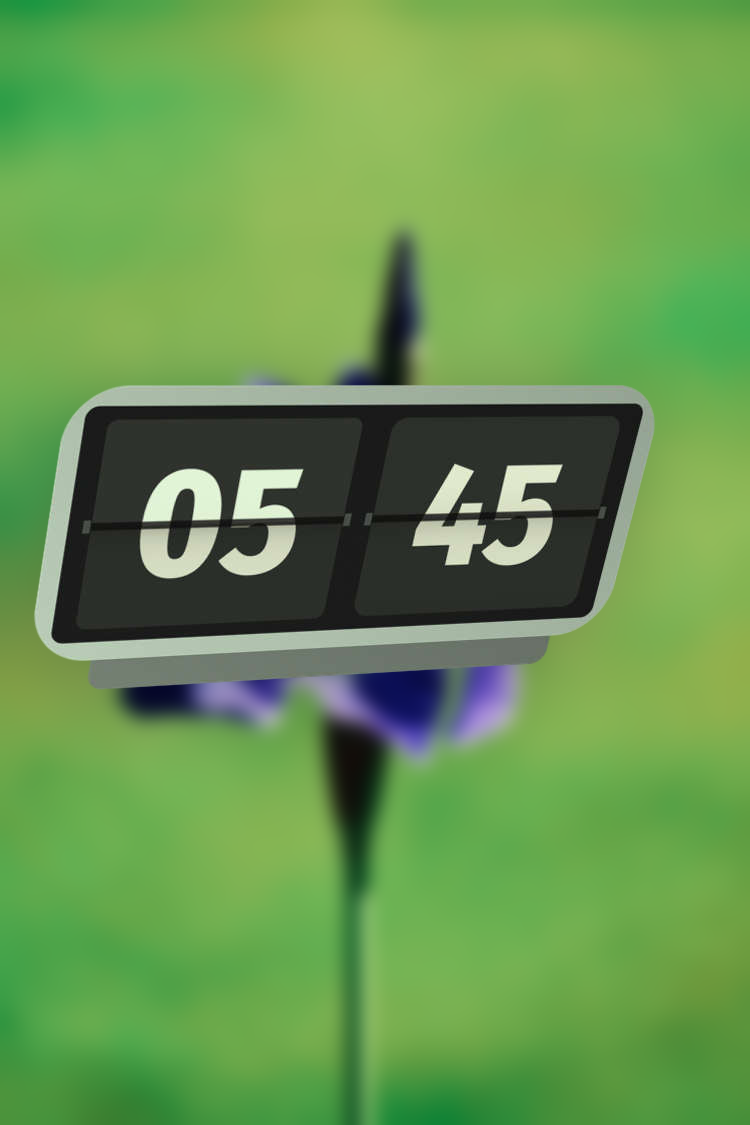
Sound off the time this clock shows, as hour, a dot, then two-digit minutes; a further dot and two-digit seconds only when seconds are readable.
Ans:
5.45
